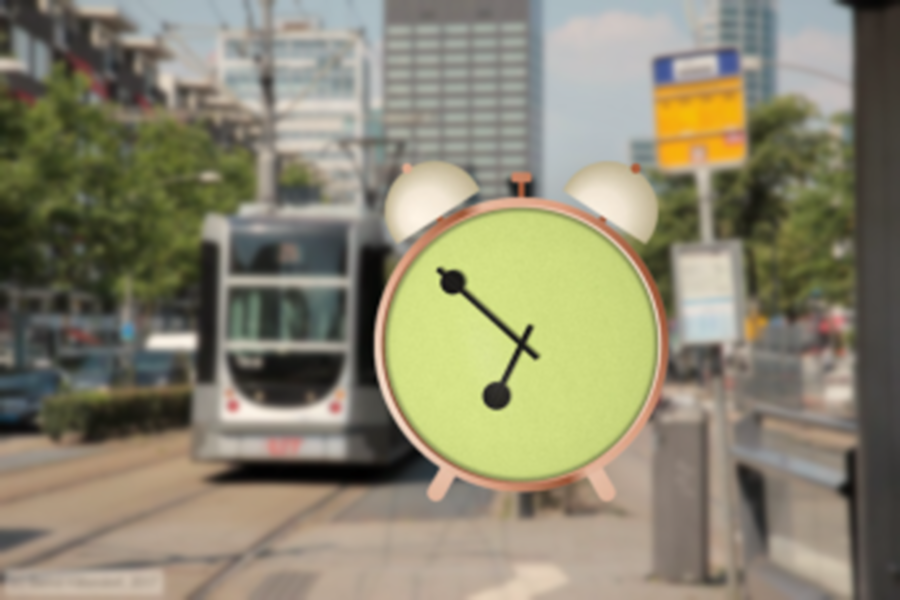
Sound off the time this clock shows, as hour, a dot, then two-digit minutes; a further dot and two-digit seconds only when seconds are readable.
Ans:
6.52
